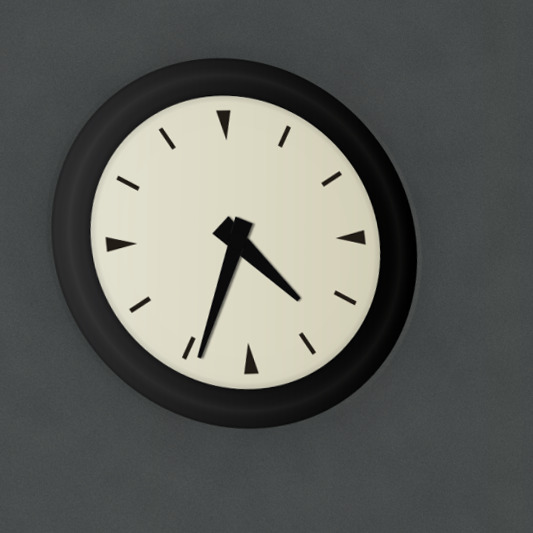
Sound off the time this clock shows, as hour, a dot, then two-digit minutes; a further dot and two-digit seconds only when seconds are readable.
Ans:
4.34
